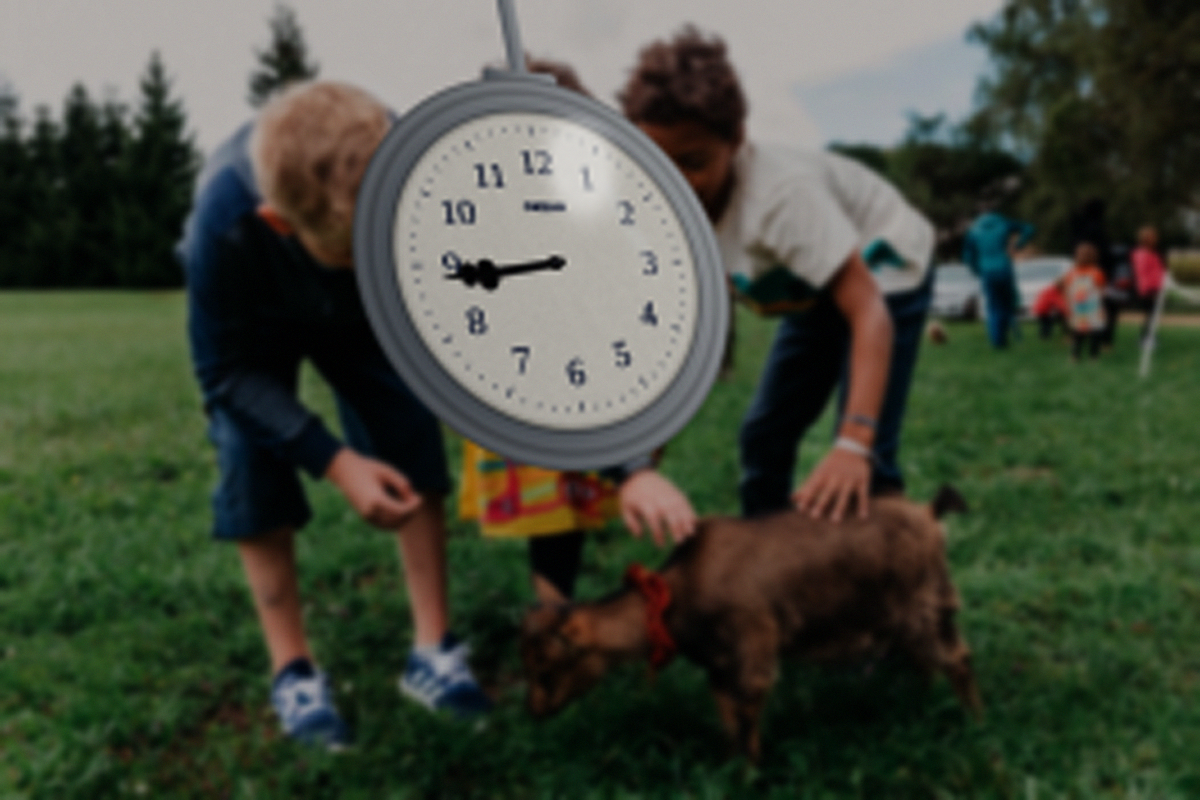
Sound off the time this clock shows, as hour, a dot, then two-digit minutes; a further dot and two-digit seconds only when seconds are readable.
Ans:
8.44
